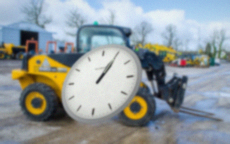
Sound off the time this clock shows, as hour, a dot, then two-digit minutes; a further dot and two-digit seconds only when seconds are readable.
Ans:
1.05
